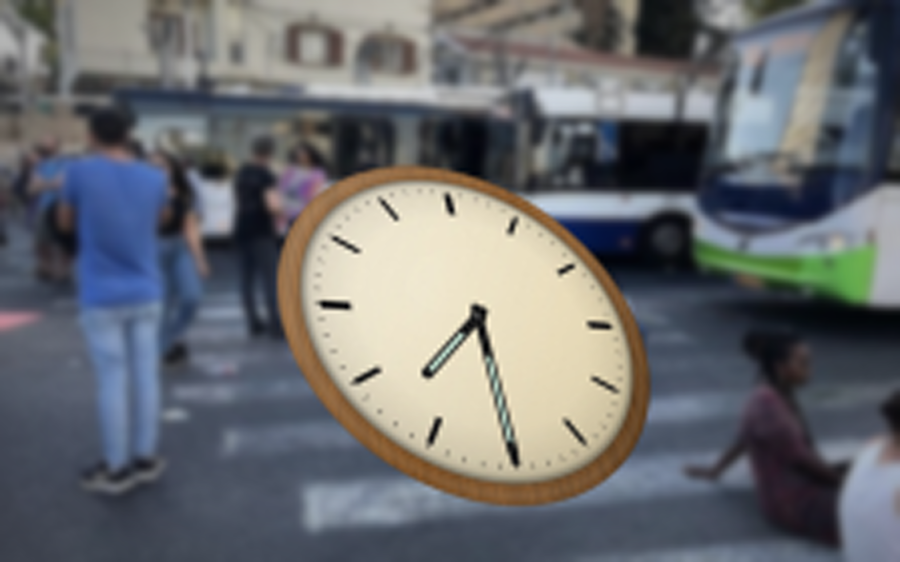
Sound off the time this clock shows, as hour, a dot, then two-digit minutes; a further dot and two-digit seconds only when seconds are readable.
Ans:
7.30
